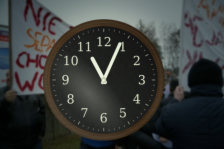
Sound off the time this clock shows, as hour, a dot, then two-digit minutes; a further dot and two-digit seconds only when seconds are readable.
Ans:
11.04
